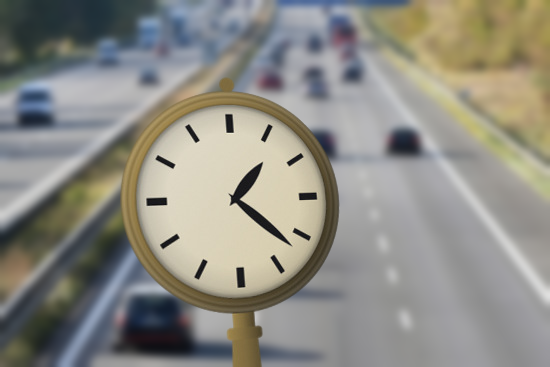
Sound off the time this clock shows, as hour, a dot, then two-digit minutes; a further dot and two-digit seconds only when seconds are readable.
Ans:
1.22
